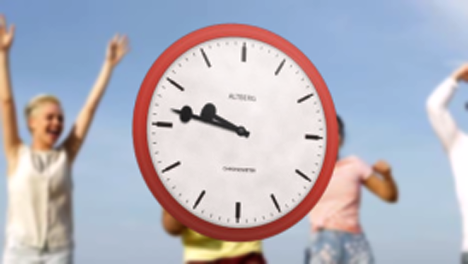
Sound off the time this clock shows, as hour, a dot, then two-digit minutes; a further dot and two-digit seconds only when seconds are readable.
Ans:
9.47
